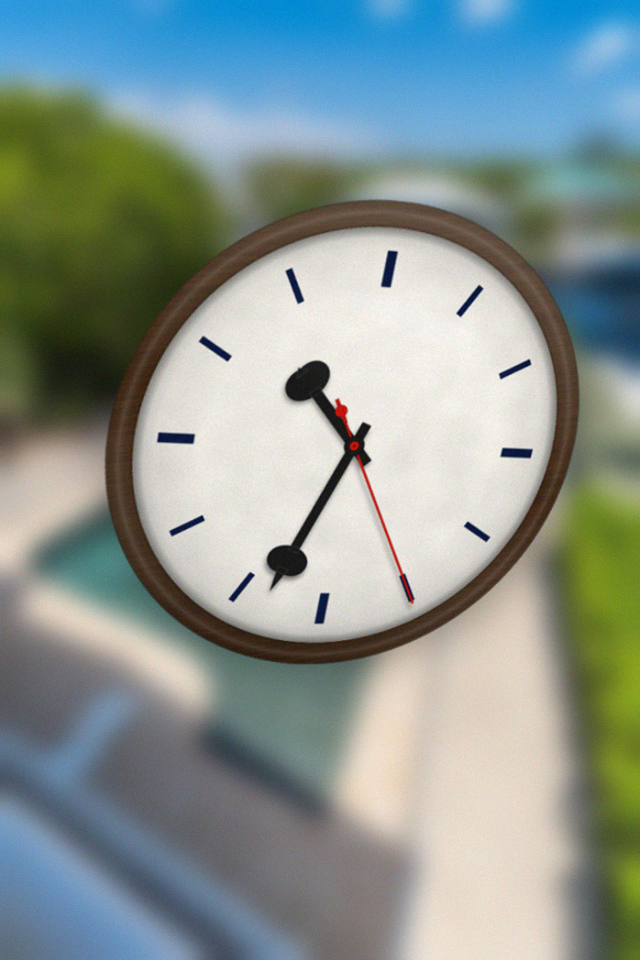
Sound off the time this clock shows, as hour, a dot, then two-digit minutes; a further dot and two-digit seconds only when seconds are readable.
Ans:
10.33.25
